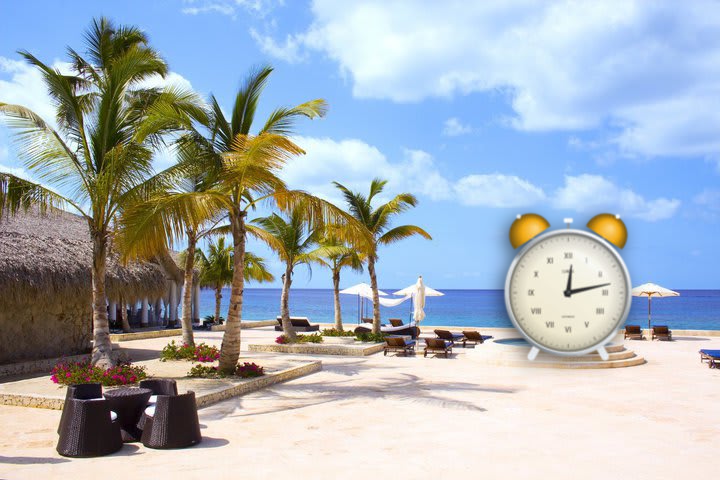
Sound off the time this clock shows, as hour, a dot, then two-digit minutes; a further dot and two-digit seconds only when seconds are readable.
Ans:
12.13
